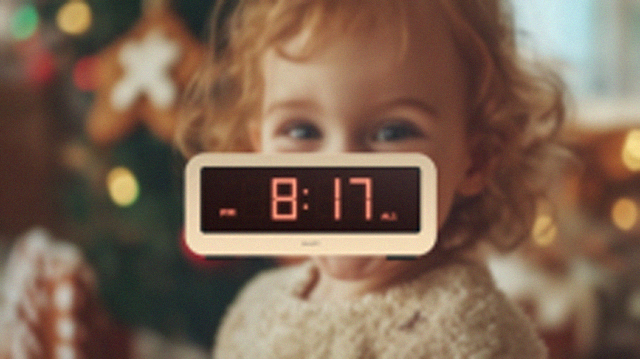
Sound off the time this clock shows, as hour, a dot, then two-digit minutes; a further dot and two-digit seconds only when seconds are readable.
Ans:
8.17
